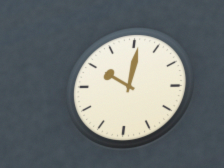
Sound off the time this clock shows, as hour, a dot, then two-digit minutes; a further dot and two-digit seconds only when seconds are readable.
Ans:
10.01
